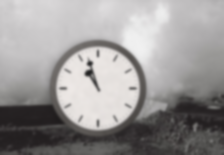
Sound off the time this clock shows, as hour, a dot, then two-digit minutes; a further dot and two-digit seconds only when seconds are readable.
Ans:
10.57
